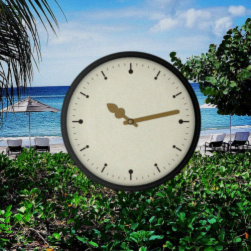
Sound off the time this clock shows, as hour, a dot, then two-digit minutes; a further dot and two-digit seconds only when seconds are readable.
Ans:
10.13
